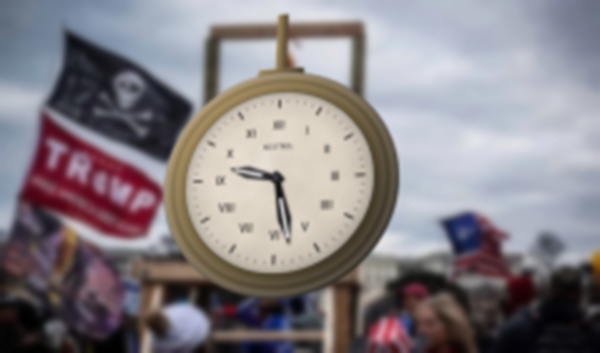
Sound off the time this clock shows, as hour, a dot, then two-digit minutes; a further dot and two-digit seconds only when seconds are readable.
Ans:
9.28
